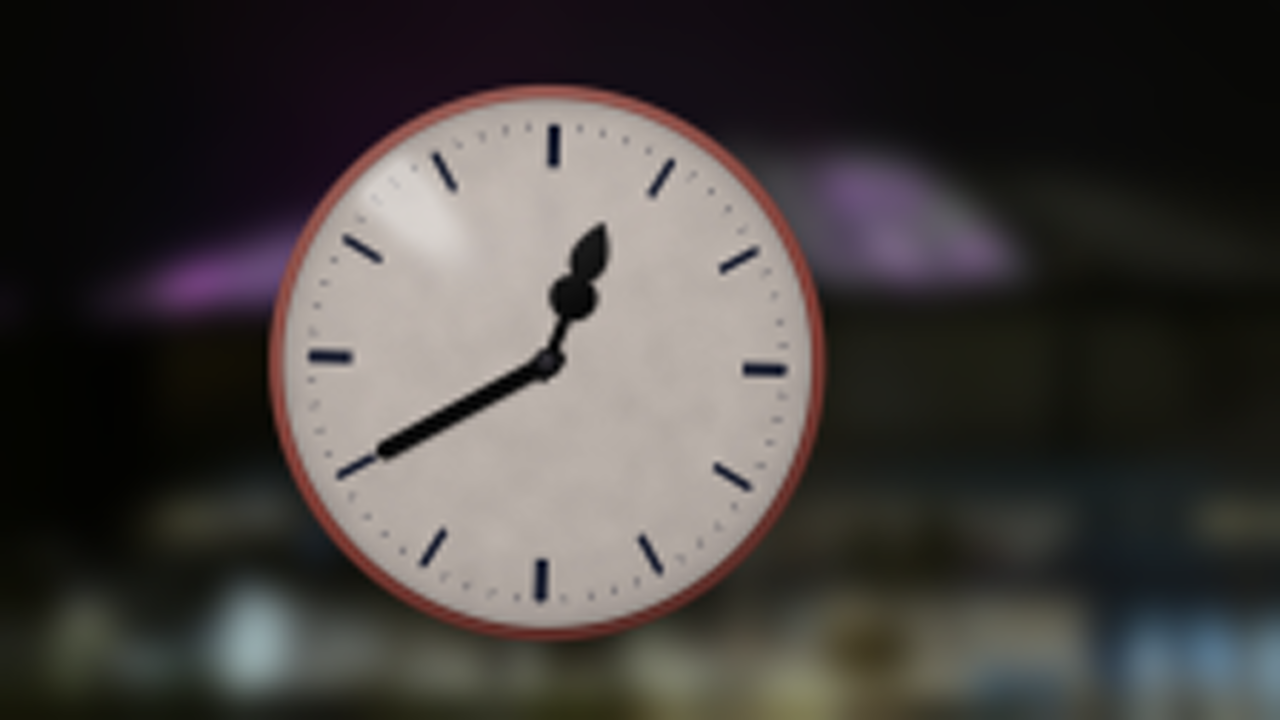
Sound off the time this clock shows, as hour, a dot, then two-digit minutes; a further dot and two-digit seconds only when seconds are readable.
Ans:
12.40
